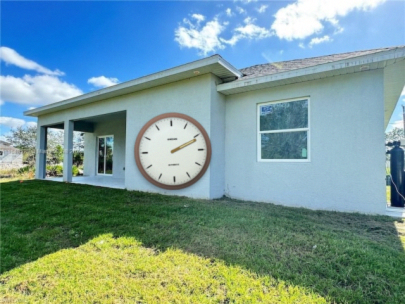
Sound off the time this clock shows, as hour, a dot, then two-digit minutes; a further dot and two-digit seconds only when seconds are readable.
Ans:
2.11
